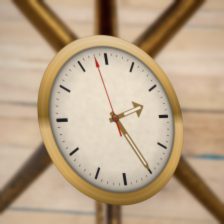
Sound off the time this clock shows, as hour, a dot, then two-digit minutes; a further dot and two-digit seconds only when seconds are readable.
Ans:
2.24.58
